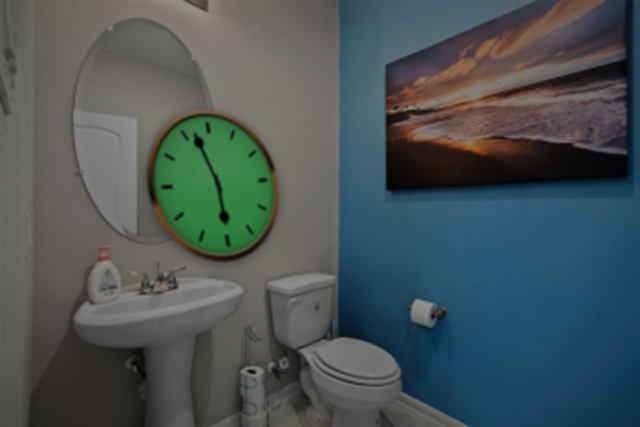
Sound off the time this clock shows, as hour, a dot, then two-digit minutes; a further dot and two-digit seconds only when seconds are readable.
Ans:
5.57
